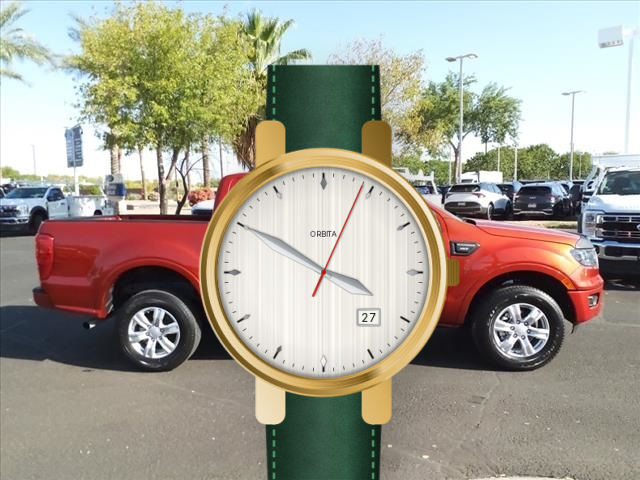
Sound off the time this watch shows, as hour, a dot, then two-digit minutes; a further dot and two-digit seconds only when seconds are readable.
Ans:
3.50.04
